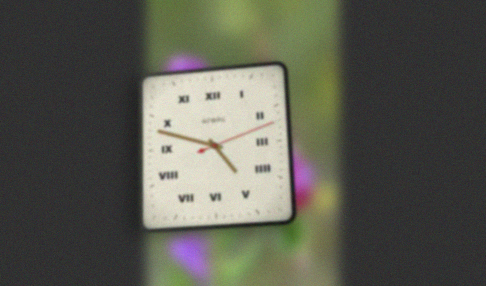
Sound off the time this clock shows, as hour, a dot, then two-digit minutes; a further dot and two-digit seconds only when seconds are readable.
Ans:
4.48.12
